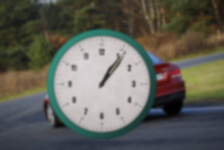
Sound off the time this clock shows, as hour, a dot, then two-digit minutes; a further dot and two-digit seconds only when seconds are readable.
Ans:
1.06
